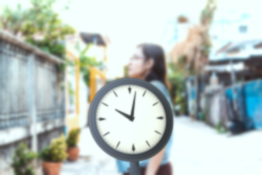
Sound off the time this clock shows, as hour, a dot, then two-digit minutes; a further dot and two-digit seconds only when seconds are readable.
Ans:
10.02
